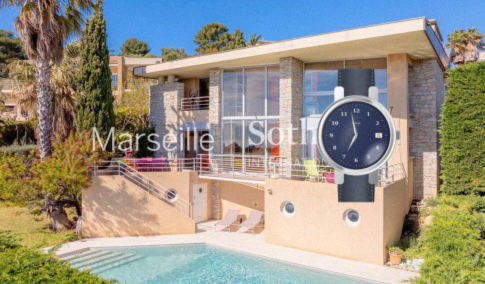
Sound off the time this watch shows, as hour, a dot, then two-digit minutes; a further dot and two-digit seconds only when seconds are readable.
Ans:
6.58
